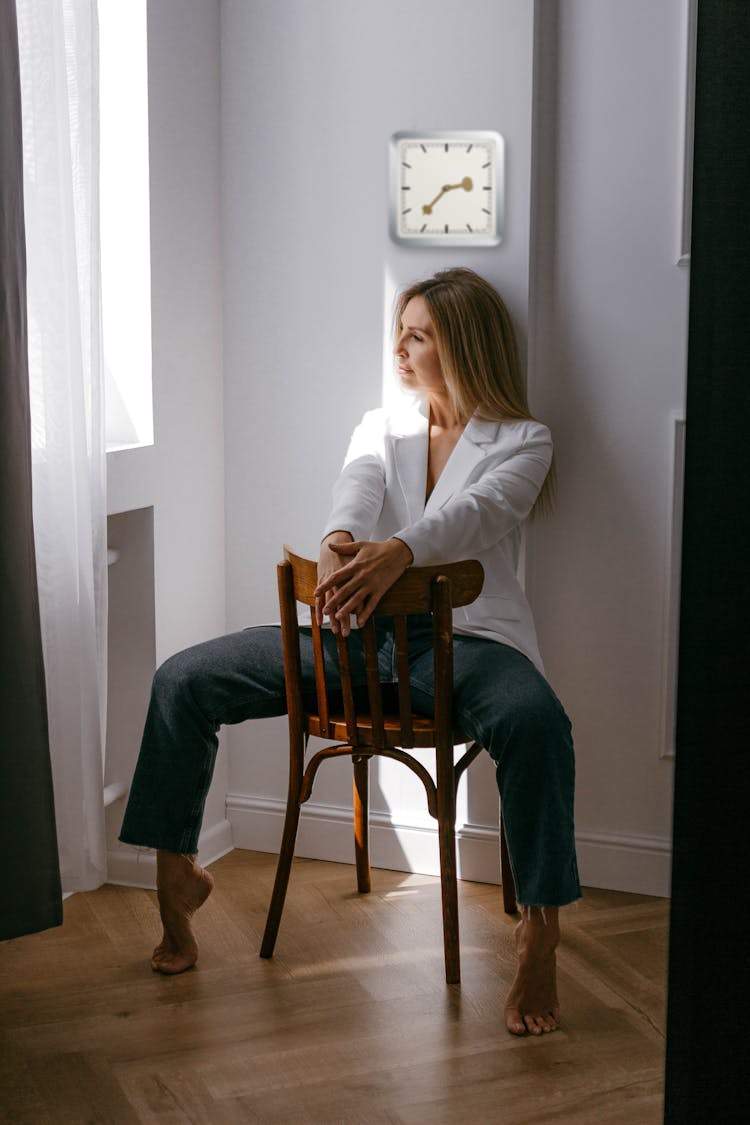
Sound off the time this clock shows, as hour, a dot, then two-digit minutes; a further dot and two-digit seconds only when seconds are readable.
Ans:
2.37
